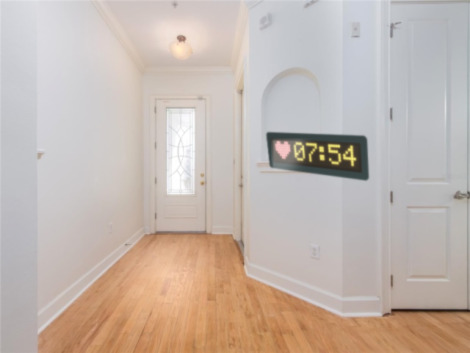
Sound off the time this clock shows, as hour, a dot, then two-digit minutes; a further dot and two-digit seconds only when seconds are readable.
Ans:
7.54
